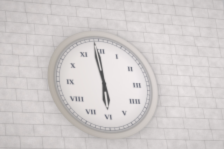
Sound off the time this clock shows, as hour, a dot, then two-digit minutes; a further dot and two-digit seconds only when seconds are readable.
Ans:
5.59
